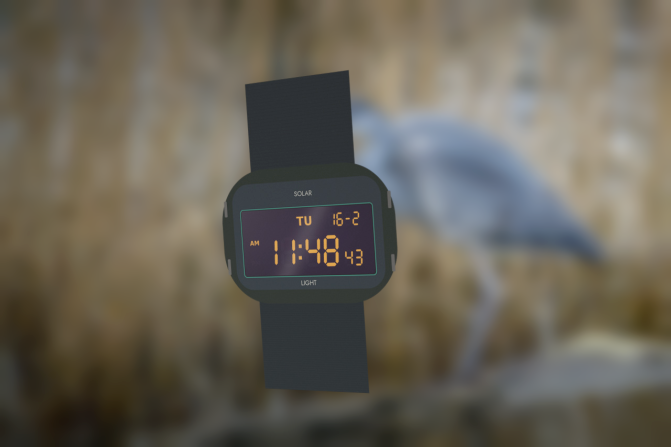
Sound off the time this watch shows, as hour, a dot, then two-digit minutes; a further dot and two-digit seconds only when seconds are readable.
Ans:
11.48.43
